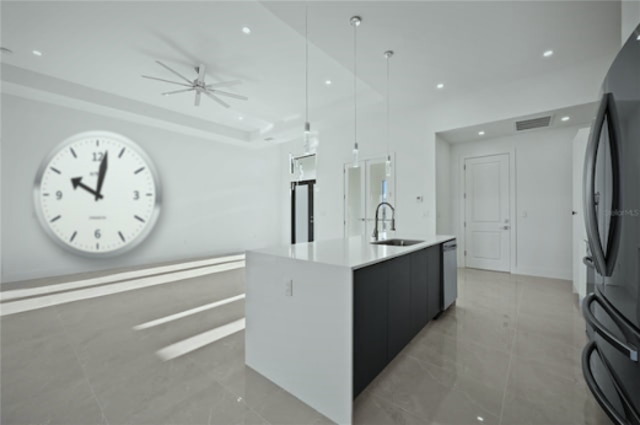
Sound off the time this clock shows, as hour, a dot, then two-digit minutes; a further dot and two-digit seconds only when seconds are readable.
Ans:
10.02
